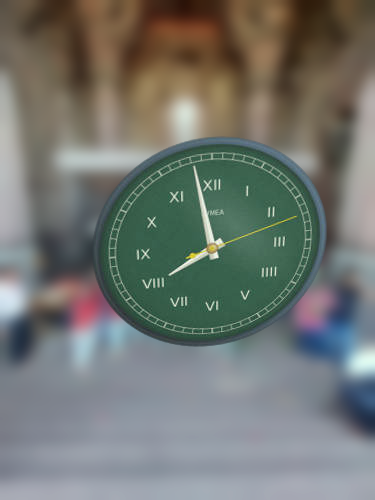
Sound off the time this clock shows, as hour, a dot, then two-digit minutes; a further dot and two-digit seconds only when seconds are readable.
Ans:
7.58.12
